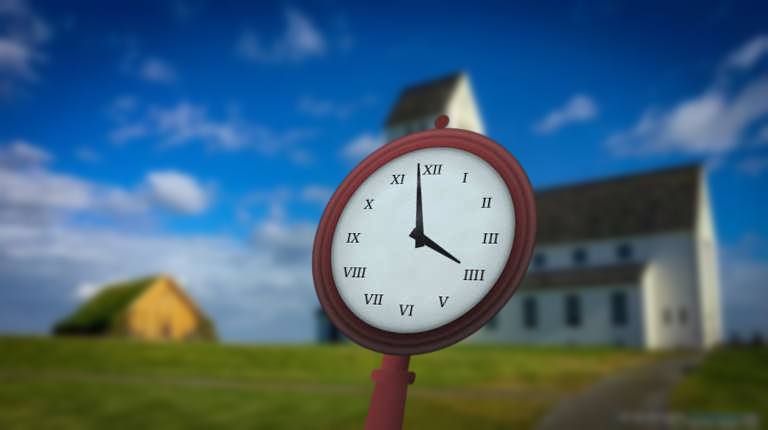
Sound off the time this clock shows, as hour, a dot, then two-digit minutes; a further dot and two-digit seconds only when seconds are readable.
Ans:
3.58
